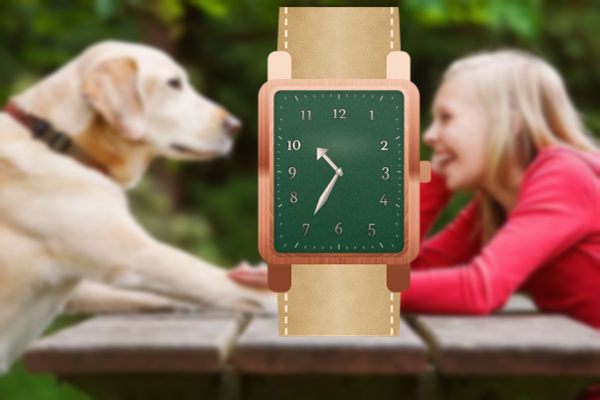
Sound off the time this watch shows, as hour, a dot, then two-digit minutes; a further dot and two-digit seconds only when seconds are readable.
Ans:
10.35
